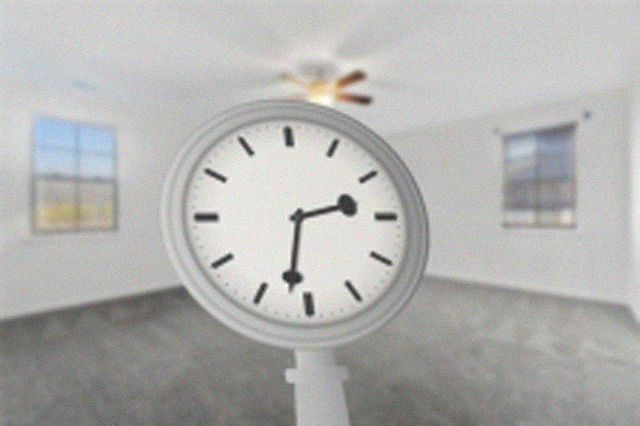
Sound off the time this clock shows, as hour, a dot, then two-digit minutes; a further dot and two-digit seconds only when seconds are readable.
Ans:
2.32
